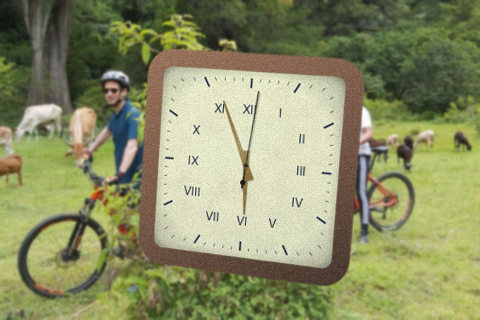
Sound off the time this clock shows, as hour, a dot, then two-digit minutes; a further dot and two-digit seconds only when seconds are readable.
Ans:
5.56.01
